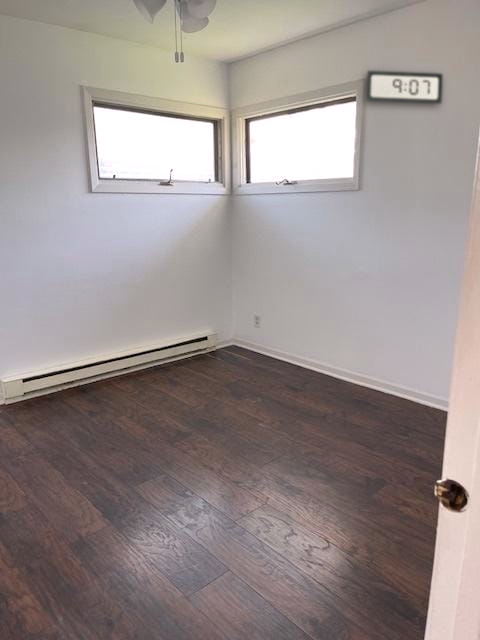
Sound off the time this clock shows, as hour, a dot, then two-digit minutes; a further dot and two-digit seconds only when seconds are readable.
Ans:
9.07
